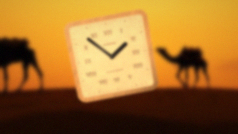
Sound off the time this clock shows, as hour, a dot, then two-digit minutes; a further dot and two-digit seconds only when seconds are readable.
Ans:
1.53
